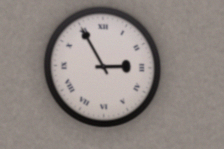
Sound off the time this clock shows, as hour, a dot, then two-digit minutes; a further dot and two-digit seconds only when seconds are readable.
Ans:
2.55
